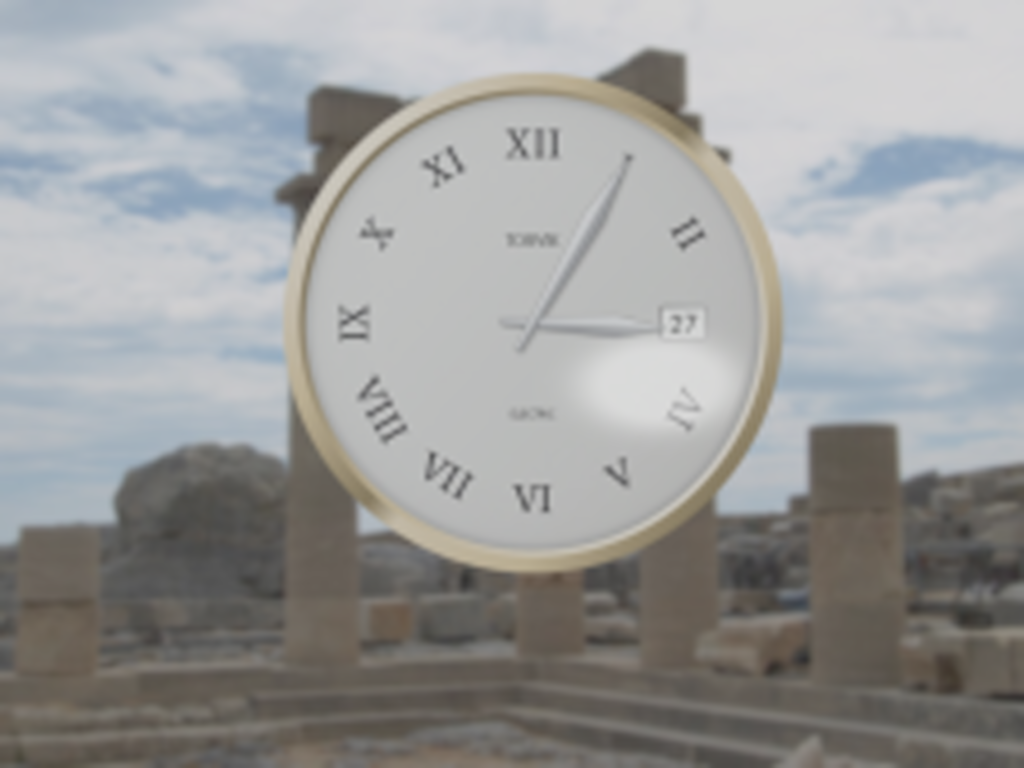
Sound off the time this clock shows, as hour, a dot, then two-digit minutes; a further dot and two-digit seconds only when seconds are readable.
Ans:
3.05
